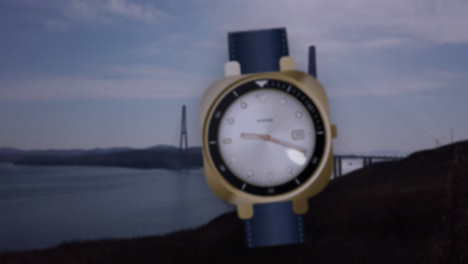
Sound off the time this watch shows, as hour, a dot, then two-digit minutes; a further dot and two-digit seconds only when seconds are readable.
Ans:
9.19
